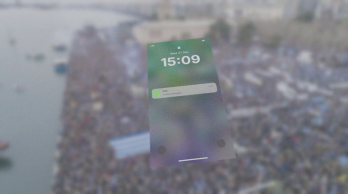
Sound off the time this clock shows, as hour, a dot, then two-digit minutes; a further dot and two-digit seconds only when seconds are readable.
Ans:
15.09
